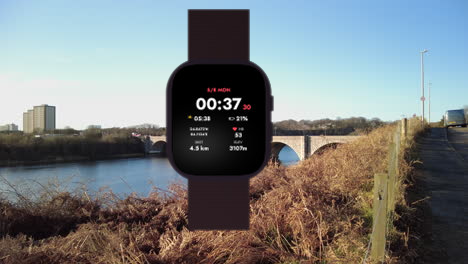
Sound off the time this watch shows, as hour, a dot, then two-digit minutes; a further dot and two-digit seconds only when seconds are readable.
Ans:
0.37
